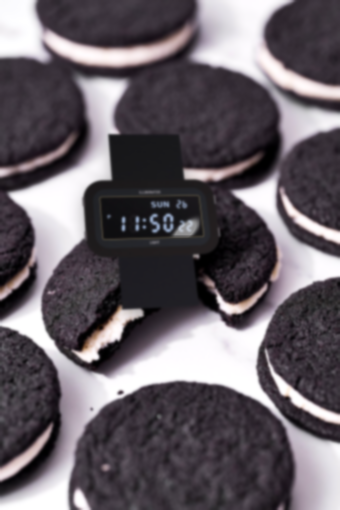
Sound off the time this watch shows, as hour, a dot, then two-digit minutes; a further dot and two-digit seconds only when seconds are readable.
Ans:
11.50
